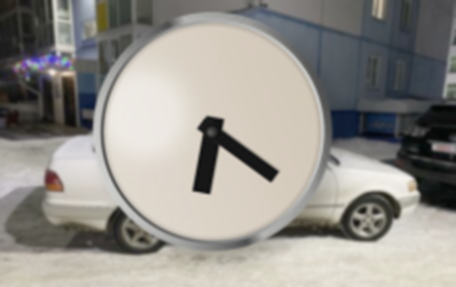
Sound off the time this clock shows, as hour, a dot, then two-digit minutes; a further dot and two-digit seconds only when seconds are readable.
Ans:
6.21
